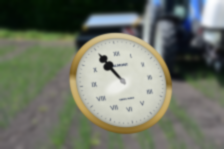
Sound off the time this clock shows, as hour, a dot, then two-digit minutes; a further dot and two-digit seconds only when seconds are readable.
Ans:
10.55
